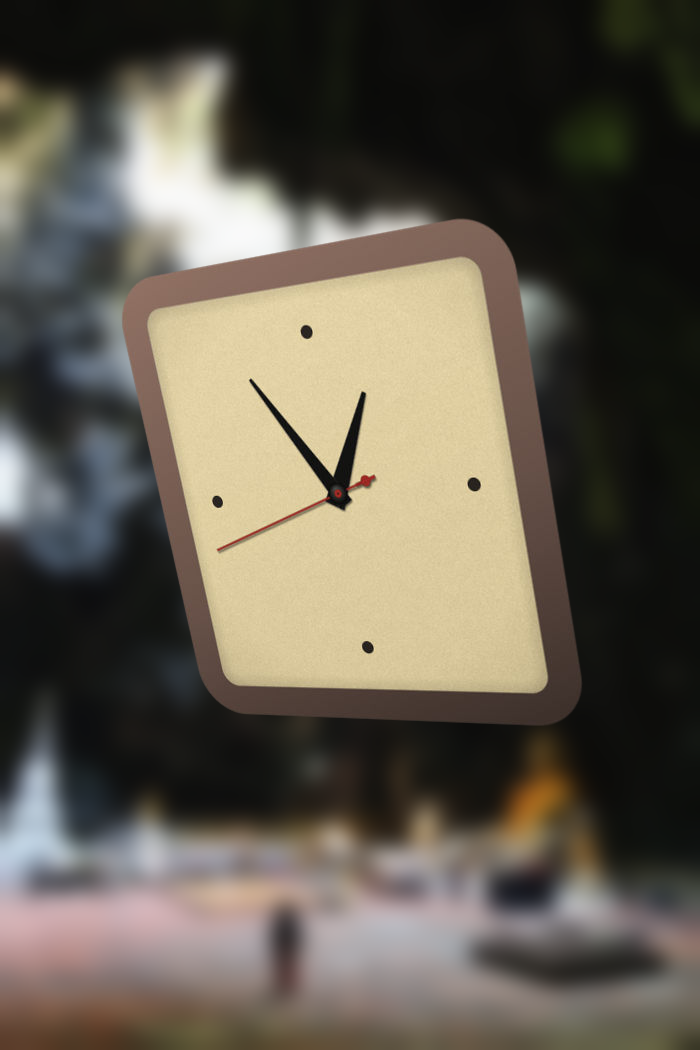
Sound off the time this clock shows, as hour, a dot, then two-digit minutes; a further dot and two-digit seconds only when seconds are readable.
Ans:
12.54.42
